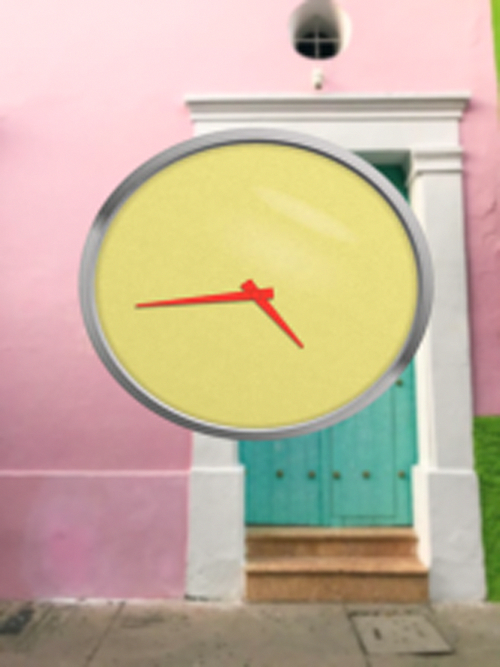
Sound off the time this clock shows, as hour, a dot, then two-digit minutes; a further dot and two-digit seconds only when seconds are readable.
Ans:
4.44
